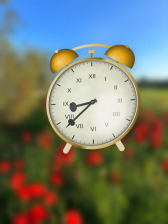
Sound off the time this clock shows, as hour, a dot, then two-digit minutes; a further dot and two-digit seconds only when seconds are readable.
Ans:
8.38
